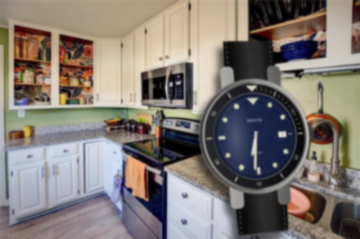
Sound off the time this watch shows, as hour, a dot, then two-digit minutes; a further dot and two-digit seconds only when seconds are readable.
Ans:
6.31
